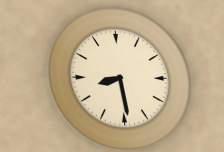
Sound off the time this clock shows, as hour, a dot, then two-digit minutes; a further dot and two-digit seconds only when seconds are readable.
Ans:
8.29
